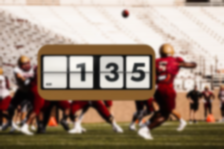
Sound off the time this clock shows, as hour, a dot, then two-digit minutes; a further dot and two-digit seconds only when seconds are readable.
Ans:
1.35
